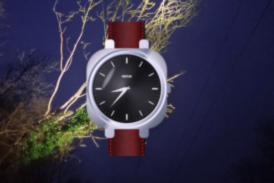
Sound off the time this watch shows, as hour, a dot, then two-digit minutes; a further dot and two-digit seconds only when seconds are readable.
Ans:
8.37
